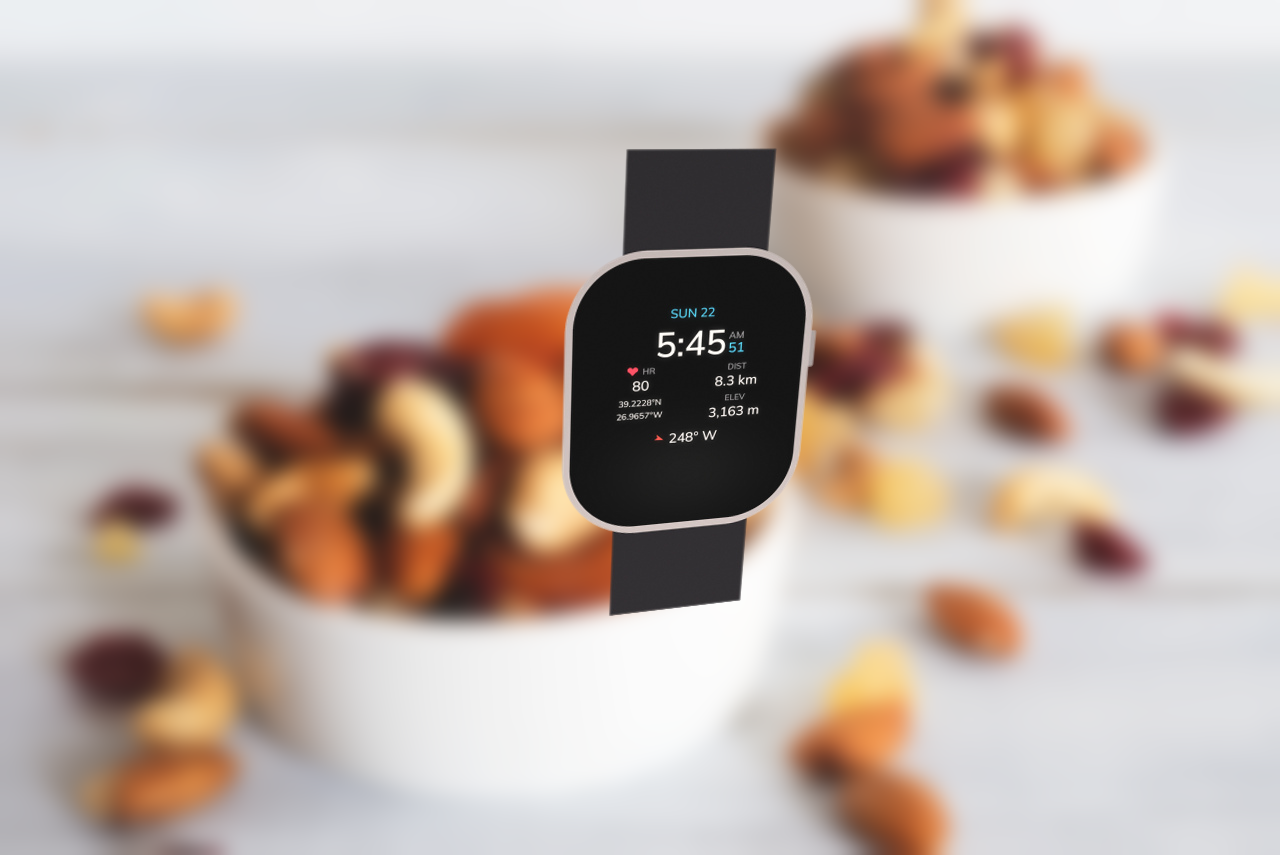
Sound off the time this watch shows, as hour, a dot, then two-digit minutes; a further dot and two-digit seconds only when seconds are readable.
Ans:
5.45.51
